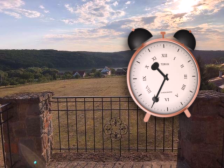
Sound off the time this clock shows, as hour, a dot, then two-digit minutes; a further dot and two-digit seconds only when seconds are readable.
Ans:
10.35
